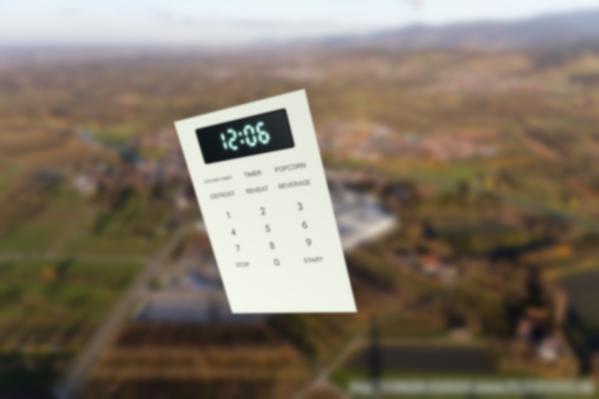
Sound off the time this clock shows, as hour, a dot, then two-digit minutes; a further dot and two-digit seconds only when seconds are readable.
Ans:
12.06
